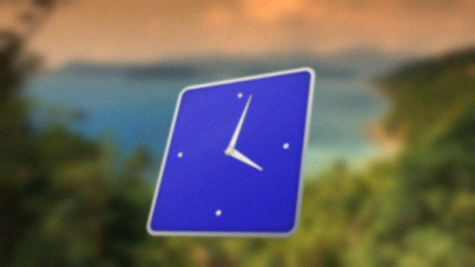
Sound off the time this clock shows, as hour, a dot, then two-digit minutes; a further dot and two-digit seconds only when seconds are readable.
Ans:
4.02
